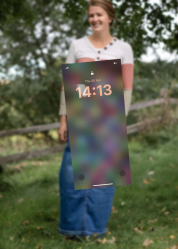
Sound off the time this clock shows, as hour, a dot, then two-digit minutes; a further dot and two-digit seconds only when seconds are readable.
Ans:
14.13
